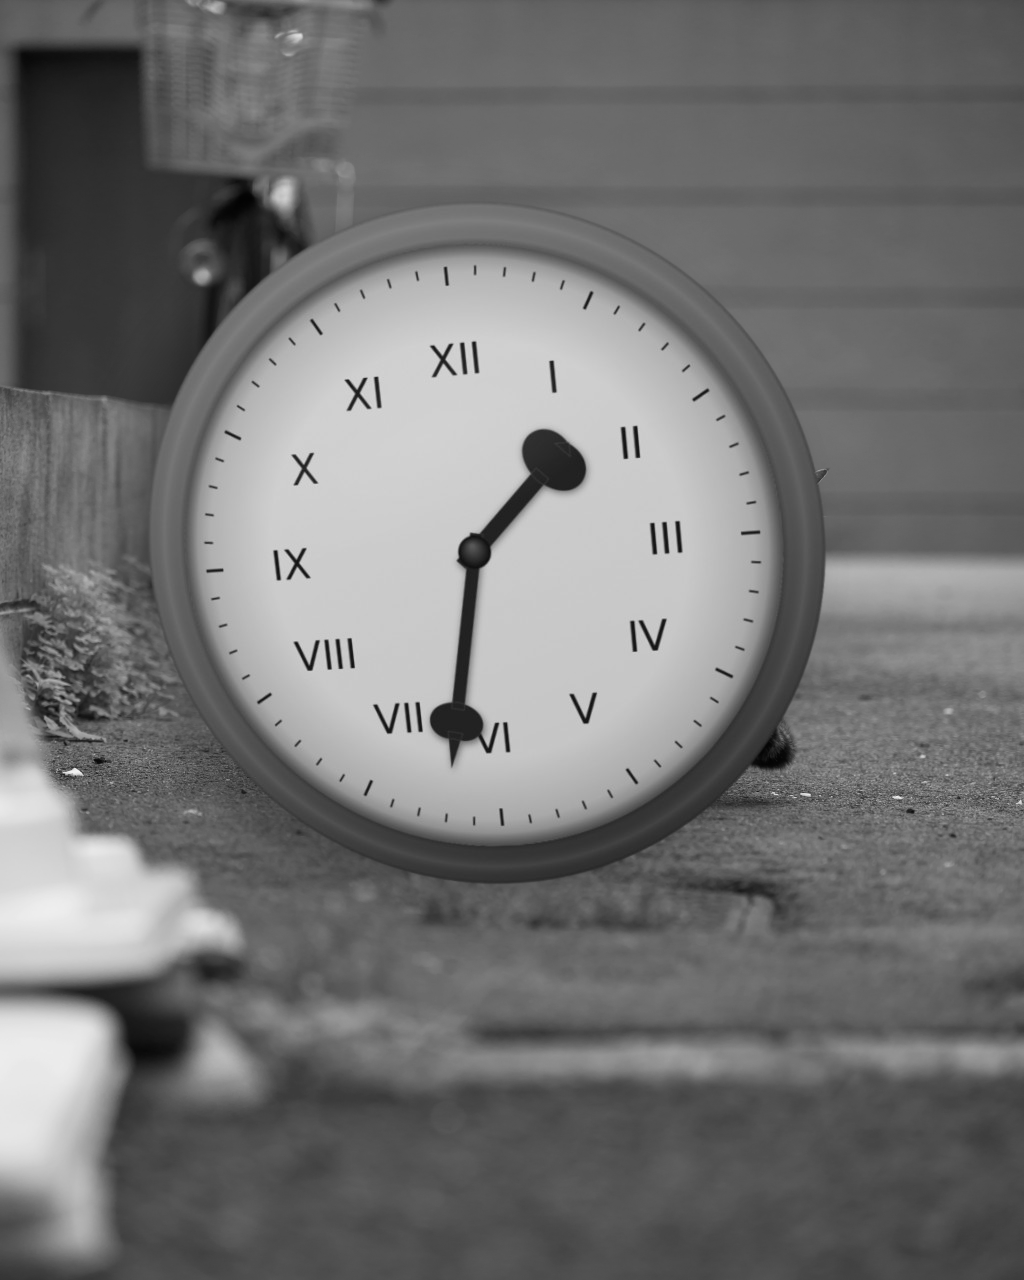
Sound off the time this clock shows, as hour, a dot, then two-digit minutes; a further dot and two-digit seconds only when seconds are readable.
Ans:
1.32
